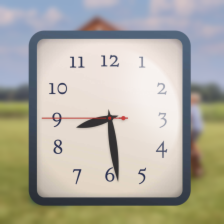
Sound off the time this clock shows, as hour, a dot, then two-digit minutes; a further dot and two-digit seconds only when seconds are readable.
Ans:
8.28.45
